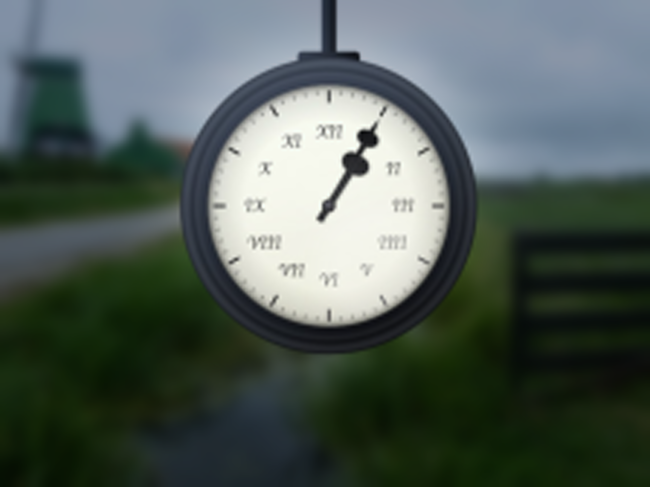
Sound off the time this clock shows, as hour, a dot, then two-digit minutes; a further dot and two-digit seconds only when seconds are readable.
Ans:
1.05
